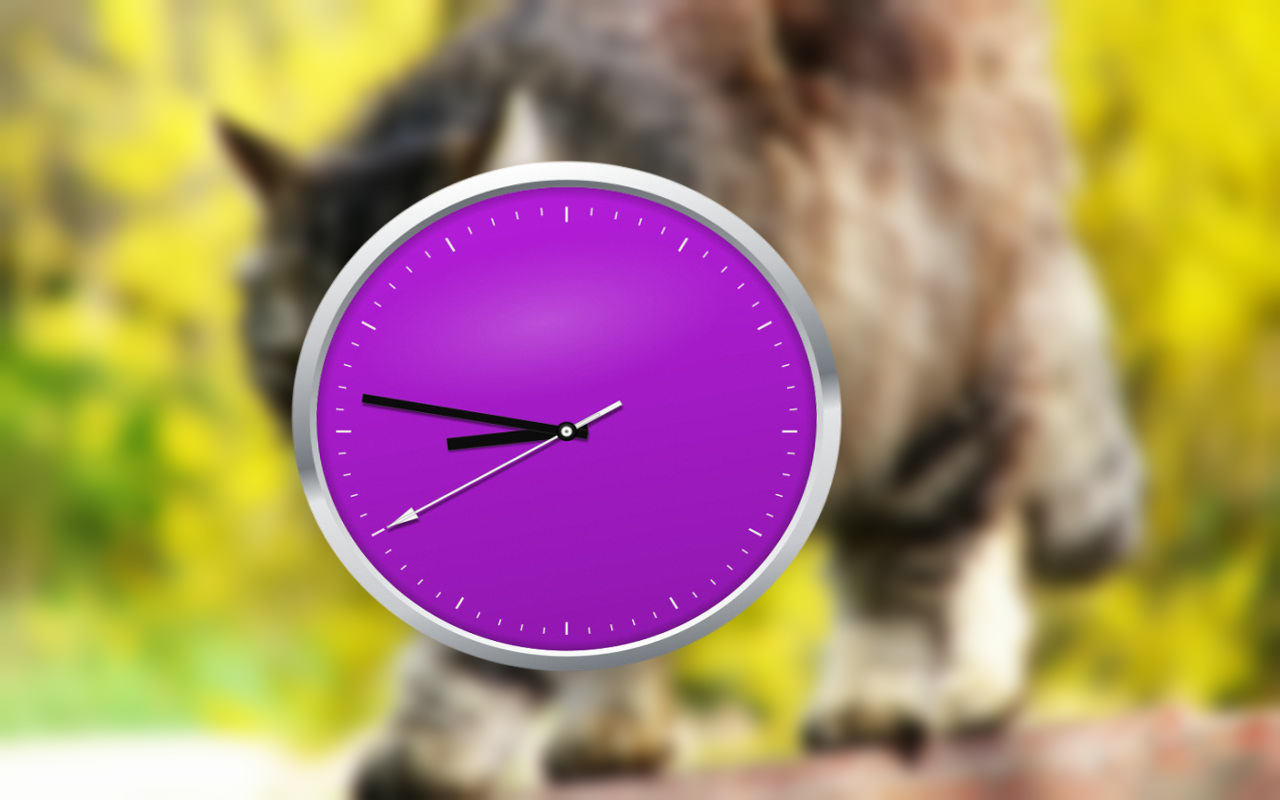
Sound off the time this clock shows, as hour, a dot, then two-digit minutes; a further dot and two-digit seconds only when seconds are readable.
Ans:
8.46.40
